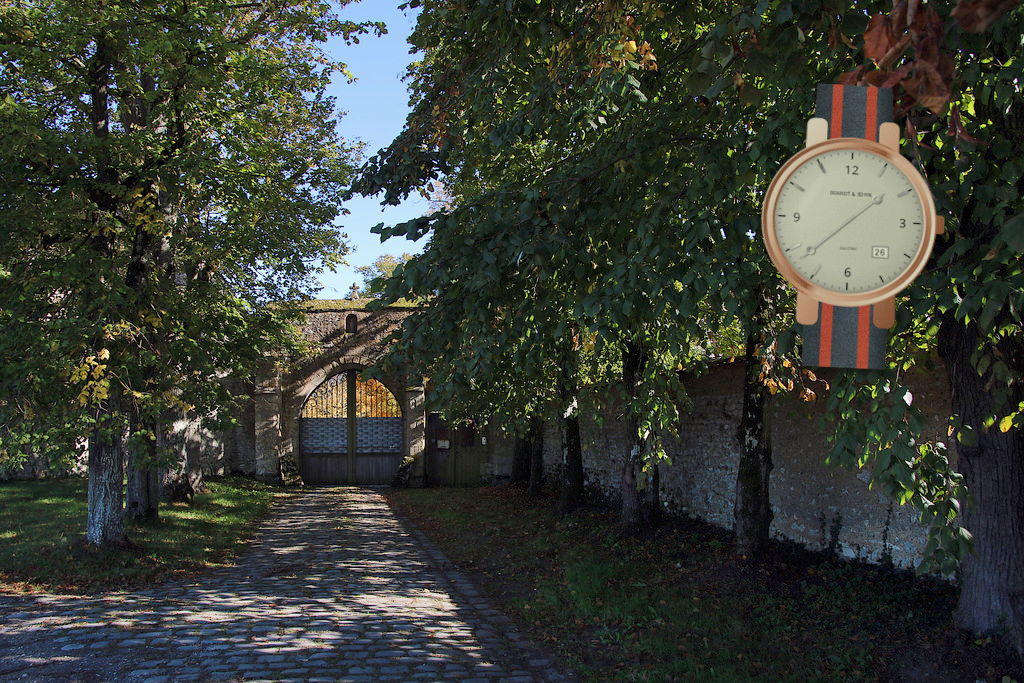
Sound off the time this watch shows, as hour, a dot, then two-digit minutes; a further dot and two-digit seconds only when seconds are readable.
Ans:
1.38
